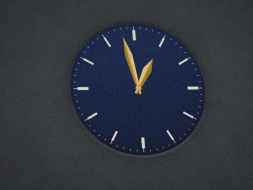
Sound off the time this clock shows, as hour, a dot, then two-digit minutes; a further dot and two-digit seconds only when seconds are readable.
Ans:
12.58
